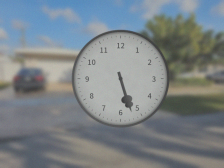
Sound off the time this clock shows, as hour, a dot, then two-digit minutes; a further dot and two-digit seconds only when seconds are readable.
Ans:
5.27
